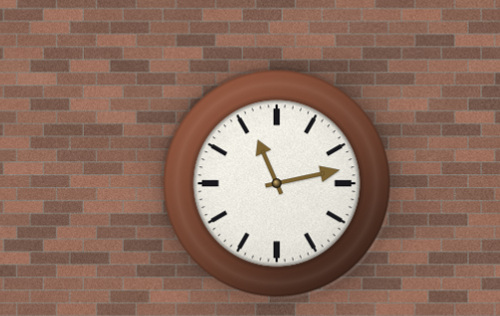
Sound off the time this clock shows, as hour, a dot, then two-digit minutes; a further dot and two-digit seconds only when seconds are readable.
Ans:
11.13
